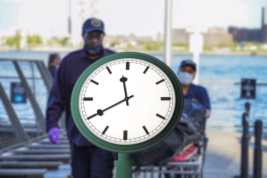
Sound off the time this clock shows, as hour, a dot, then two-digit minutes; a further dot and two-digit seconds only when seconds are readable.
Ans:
11.40
